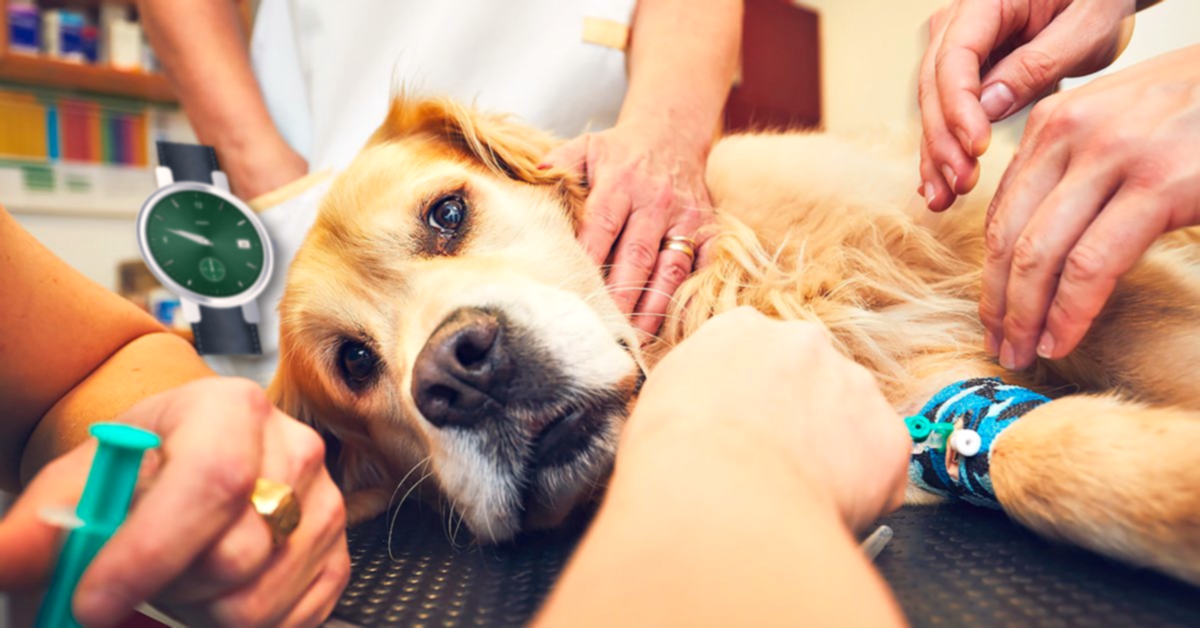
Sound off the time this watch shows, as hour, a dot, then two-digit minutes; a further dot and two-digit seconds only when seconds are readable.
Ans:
9.48
